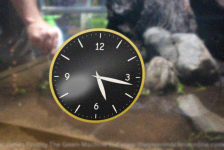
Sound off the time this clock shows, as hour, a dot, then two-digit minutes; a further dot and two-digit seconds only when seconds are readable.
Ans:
5.17
